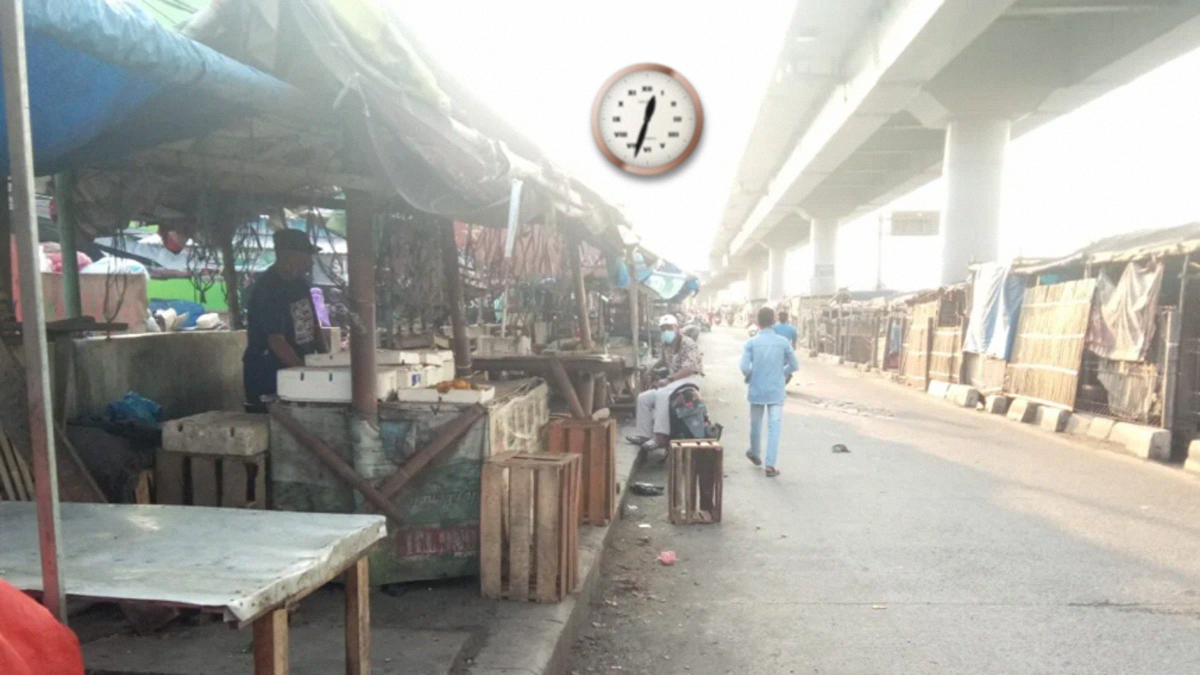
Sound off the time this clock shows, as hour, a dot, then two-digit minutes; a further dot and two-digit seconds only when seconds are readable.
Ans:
12.33
